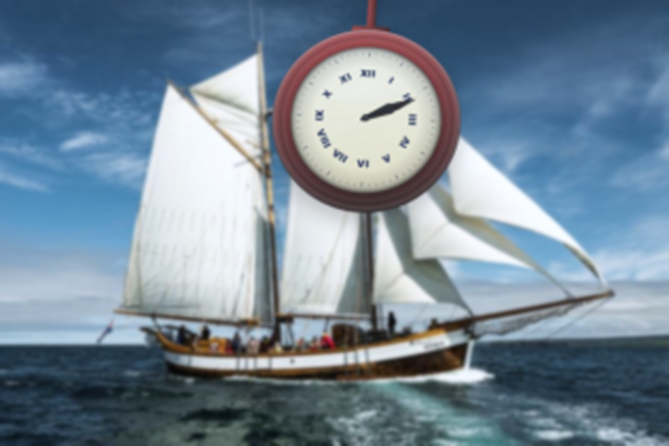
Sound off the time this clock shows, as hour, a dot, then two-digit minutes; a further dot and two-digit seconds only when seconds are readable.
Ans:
2.11
